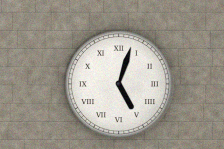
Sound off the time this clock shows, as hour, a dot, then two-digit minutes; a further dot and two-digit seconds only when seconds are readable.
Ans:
5.03
